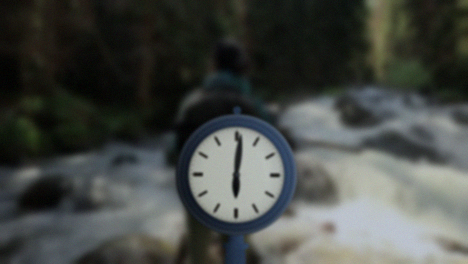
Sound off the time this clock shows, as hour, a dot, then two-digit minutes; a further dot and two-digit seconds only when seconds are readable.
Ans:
6.01
